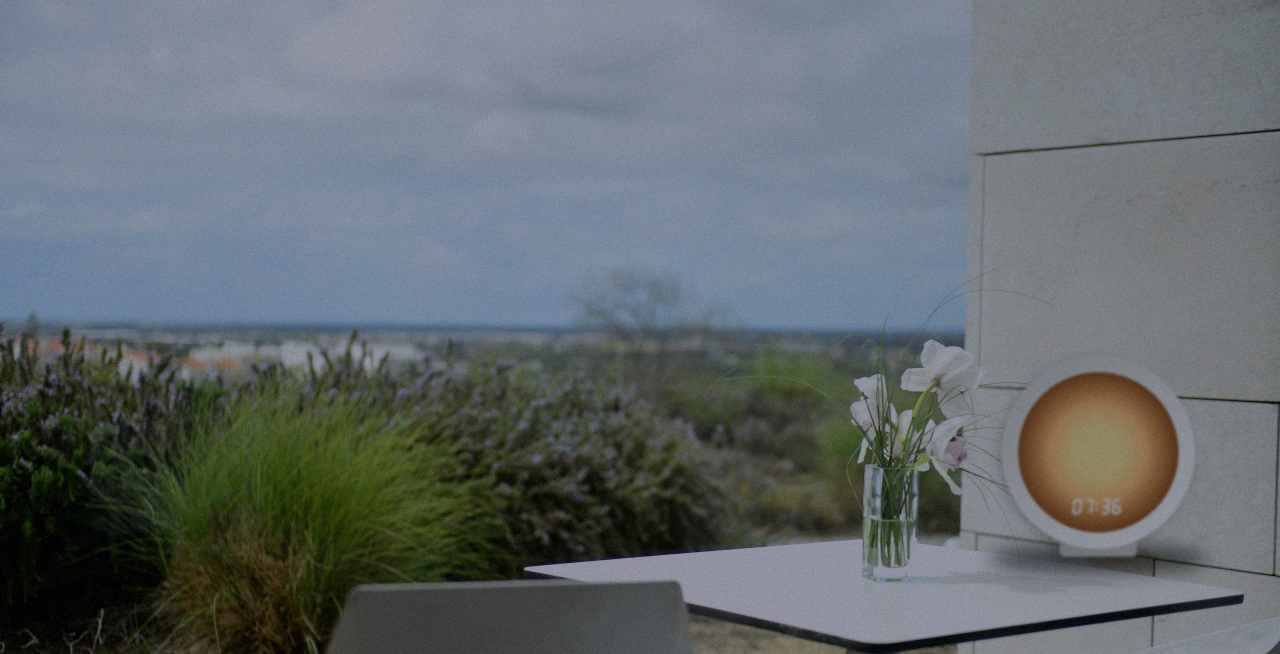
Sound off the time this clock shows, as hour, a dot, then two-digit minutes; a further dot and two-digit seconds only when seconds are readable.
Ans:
7.36
